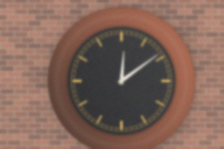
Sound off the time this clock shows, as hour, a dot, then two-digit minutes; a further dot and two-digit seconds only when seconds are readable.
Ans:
12.09
